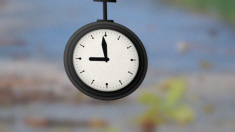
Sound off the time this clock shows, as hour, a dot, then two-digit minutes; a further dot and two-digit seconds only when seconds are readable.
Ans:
8.59
